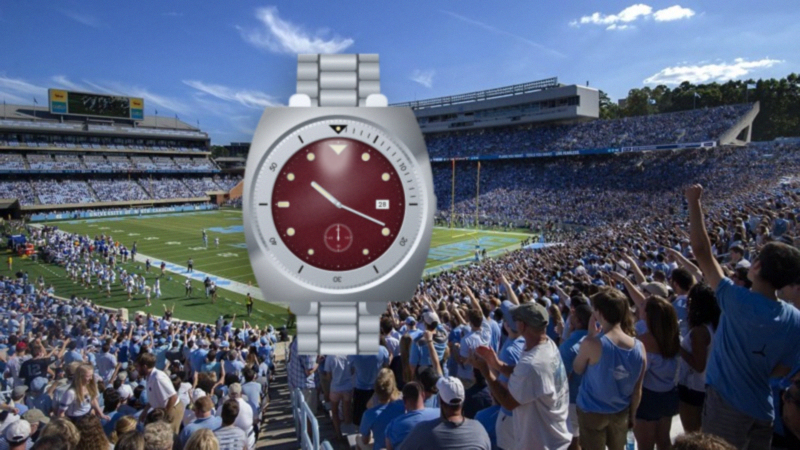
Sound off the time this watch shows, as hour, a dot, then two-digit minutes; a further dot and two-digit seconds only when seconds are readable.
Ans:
10.19
